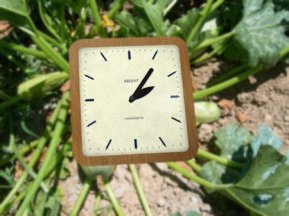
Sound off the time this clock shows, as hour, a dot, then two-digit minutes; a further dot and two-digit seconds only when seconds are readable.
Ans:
2.06
